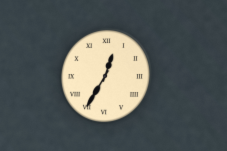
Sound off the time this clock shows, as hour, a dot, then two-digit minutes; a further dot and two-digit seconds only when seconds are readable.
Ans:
12.35
